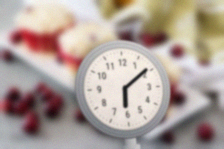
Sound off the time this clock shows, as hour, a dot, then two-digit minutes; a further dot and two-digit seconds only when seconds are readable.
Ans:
6.09
